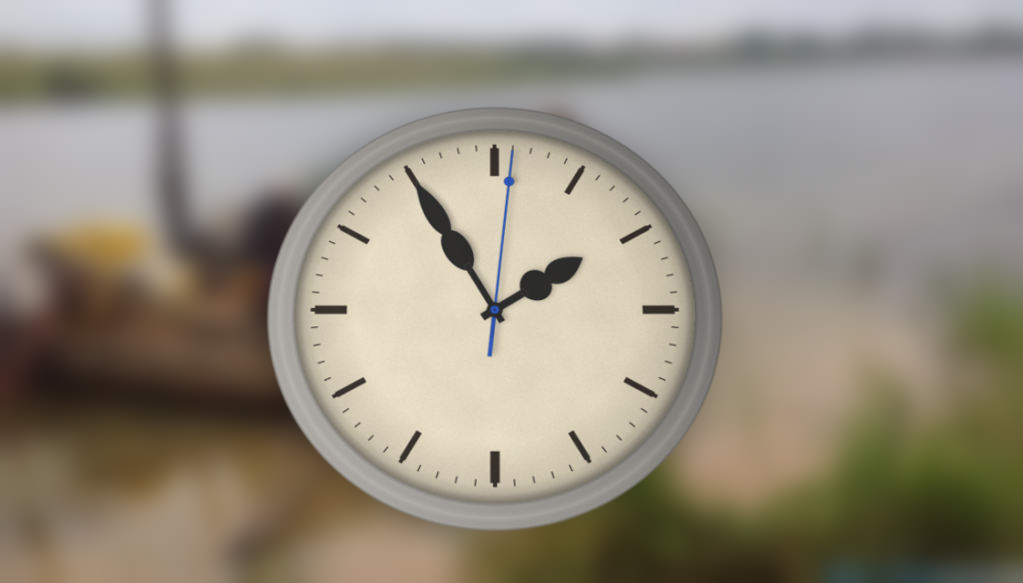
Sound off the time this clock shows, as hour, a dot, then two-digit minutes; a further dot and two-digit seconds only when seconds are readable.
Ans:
1.55.01
